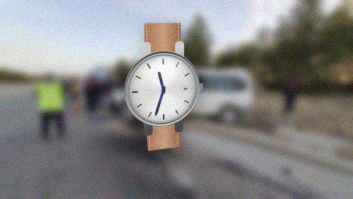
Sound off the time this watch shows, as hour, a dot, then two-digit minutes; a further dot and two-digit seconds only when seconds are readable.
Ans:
11.33
